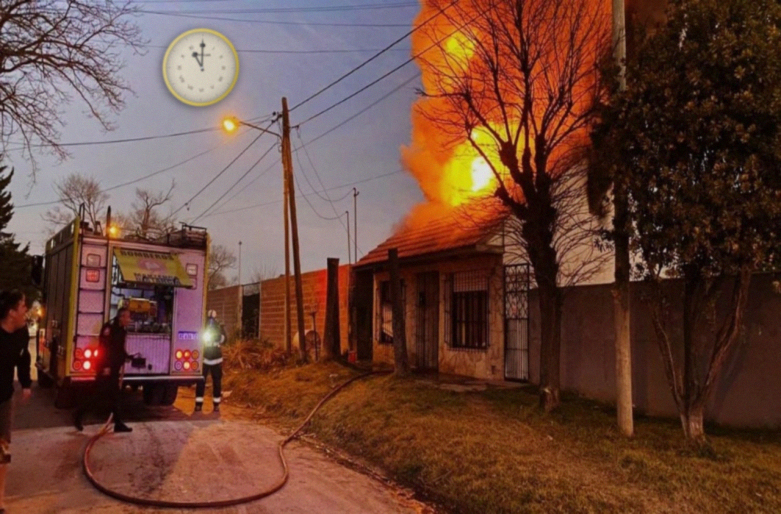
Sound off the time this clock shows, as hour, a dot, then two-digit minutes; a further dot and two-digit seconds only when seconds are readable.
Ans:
11.00
